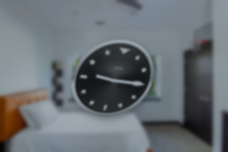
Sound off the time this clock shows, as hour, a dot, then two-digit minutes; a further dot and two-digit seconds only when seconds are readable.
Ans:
9.15
